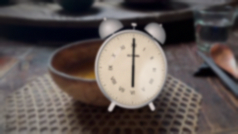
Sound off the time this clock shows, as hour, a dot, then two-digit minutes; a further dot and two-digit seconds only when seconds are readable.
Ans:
6.00
